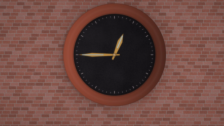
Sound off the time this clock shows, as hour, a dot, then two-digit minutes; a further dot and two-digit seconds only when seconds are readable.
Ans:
12.45
